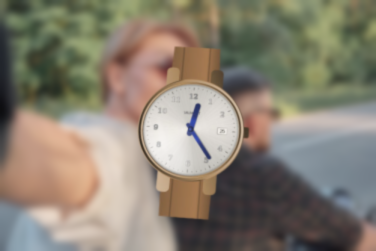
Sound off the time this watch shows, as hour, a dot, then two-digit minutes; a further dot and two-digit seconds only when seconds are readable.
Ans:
12.24
